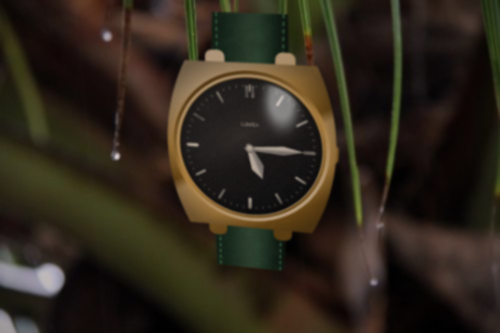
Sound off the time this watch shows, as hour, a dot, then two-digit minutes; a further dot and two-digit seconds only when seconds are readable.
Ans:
5.15
